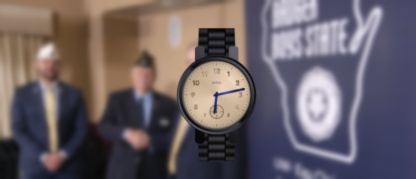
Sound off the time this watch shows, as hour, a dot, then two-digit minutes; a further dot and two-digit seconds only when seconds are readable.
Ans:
6.13
